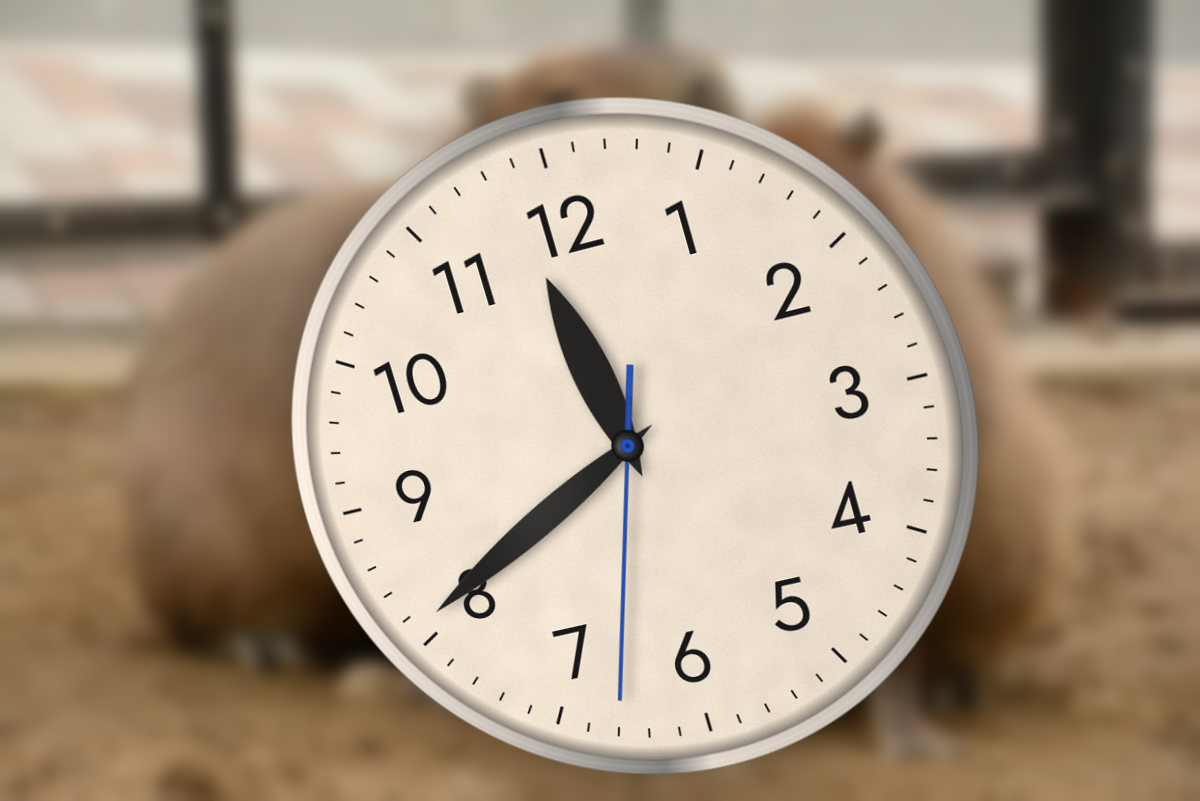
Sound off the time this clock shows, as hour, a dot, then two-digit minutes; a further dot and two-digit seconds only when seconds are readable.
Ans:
11.40.33
